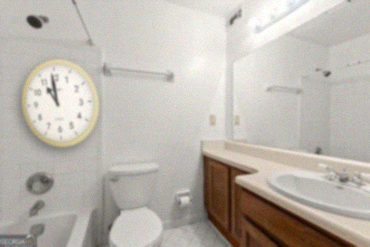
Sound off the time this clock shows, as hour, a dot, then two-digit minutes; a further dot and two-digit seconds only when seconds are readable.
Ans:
10.59
